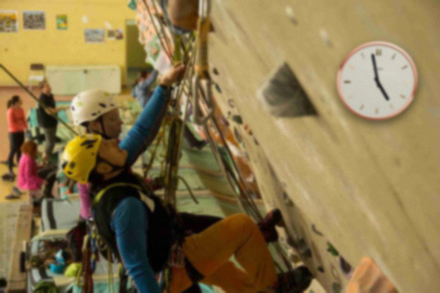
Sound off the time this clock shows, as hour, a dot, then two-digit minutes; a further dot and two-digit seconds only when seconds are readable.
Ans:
4.58
